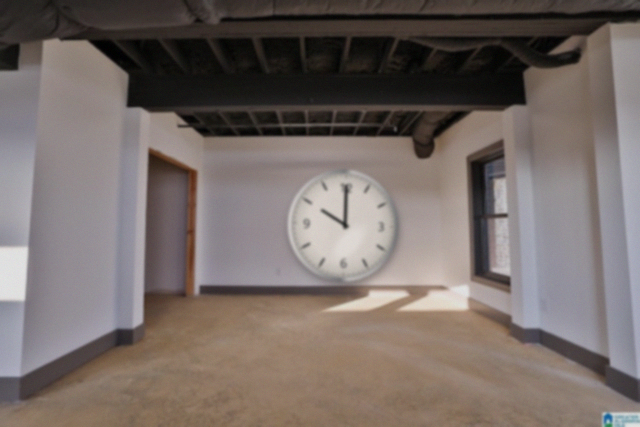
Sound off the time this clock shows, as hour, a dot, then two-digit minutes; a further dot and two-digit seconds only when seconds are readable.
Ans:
10.00
